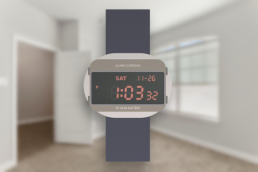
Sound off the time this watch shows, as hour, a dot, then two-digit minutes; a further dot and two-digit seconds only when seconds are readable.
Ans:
1.03.32
